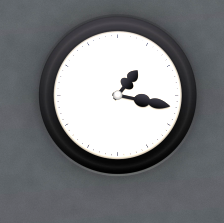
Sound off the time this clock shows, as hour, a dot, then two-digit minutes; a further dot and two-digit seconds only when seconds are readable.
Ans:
1.17
